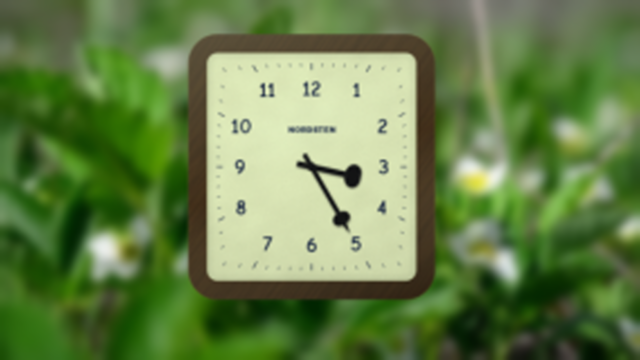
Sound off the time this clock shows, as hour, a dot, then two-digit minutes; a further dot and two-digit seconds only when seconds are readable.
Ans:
3.25
